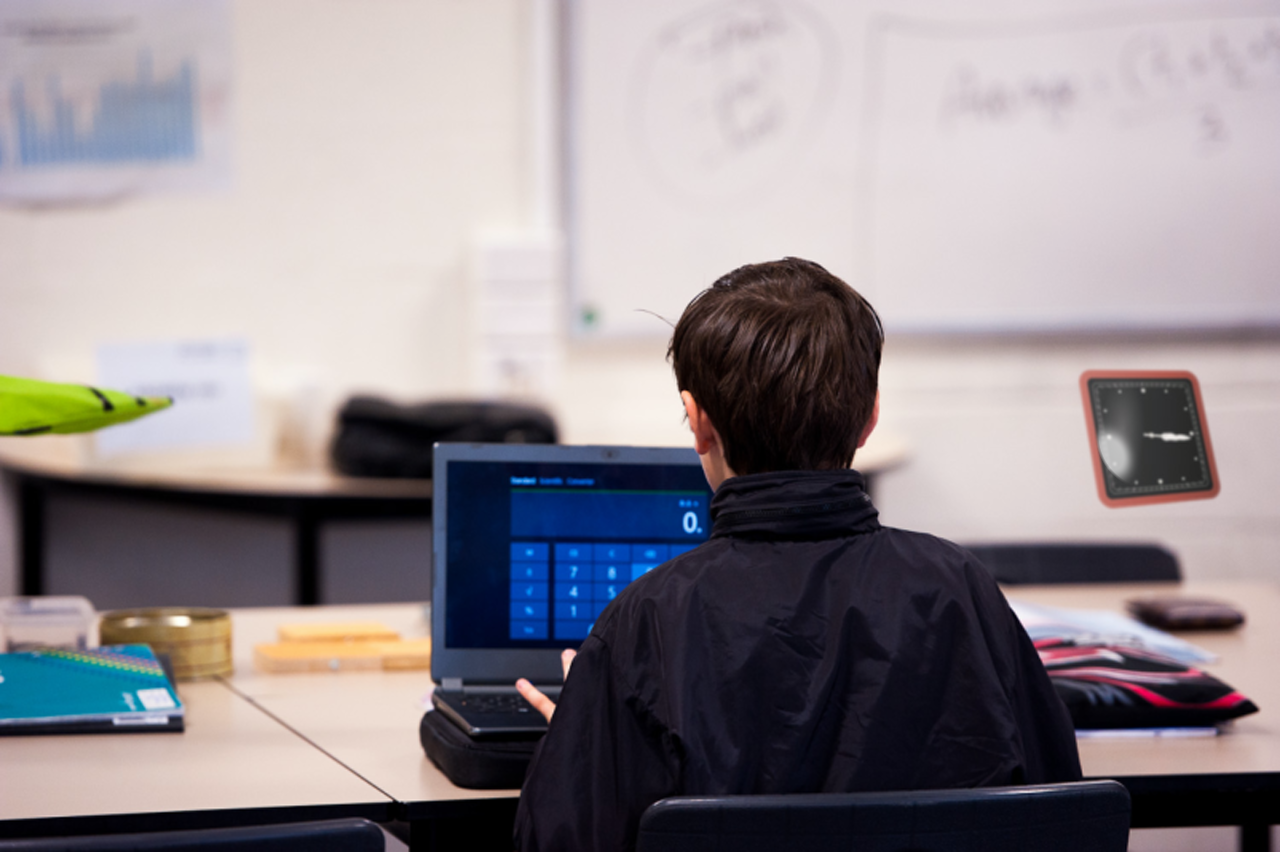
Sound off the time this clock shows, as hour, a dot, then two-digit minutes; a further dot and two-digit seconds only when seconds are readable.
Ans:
3.16
